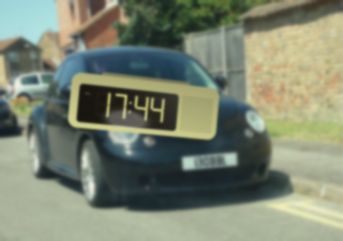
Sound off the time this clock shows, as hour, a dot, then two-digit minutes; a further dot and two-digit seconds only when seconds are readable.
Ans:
17.44
